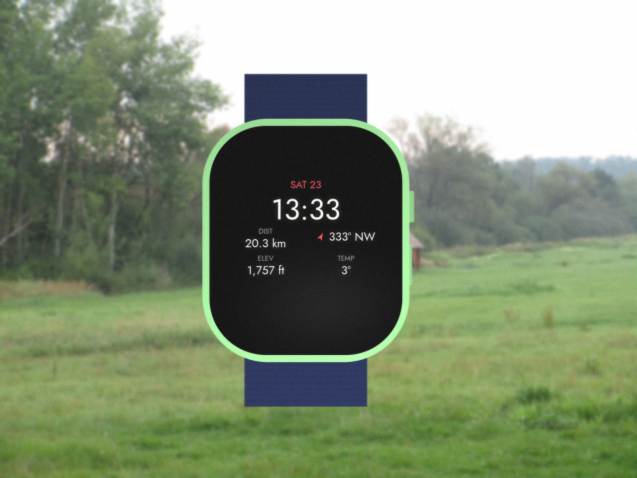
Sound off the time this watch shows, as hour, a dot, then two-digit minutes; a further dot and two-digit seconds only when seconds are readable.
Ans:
13.33
